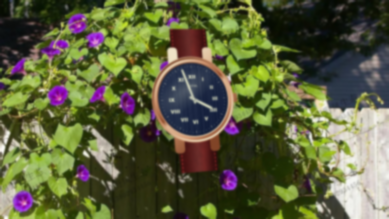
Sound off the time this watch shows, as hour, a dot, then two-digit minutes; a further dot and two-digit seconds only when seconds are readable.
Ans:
3.57
